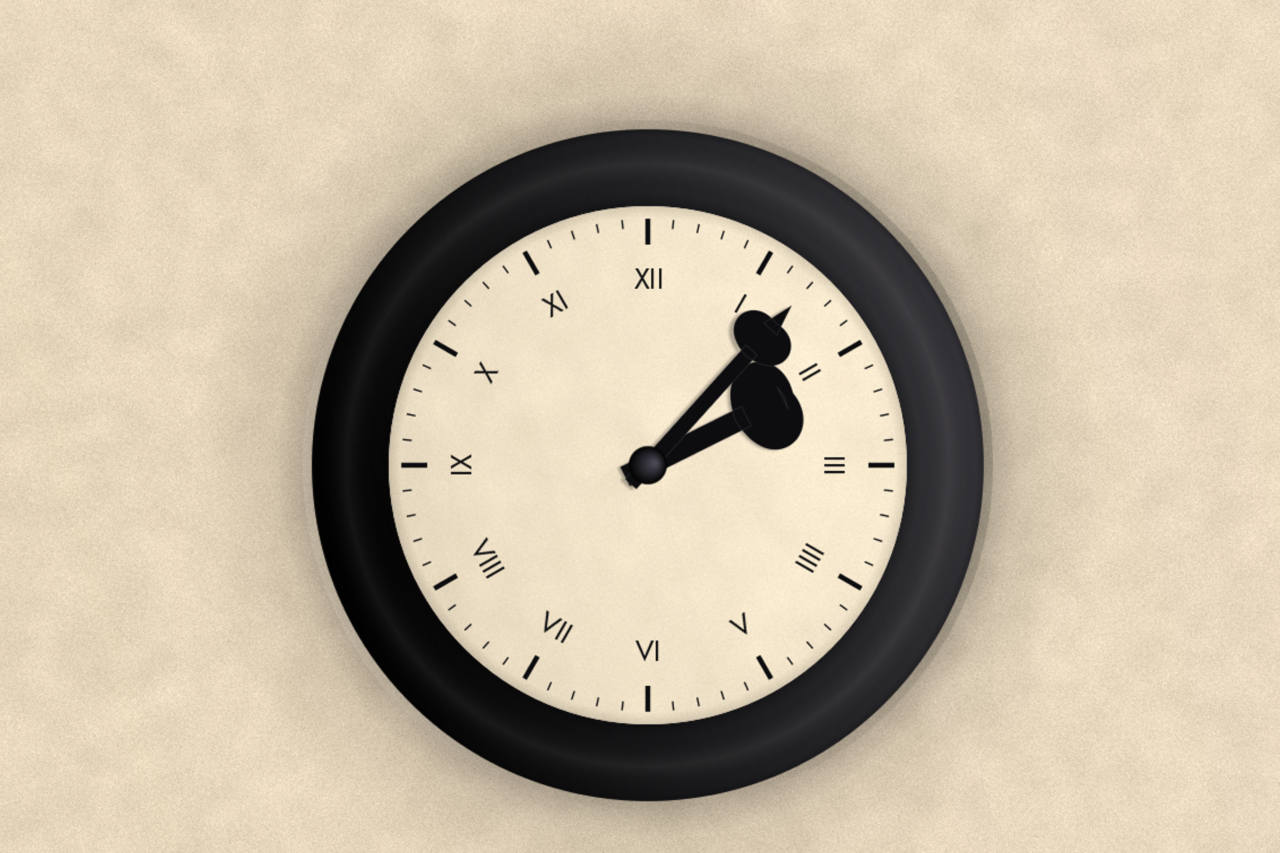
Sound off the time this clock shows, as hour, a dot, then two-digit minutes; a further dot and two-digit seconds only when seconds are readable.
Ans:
2.07
